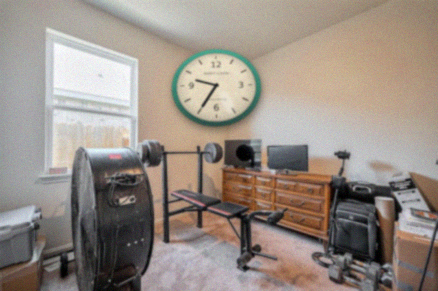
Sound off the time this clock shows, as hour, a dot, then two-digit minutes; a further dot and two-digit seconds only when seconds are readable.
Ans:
9.35
